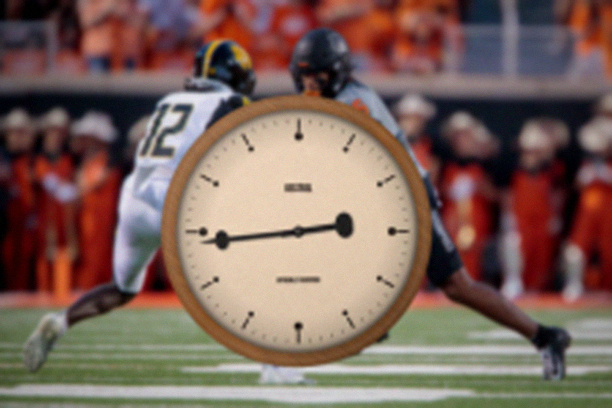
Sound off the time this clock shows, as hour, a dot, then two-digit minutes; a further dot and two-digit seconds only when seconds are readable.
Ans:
2.44
